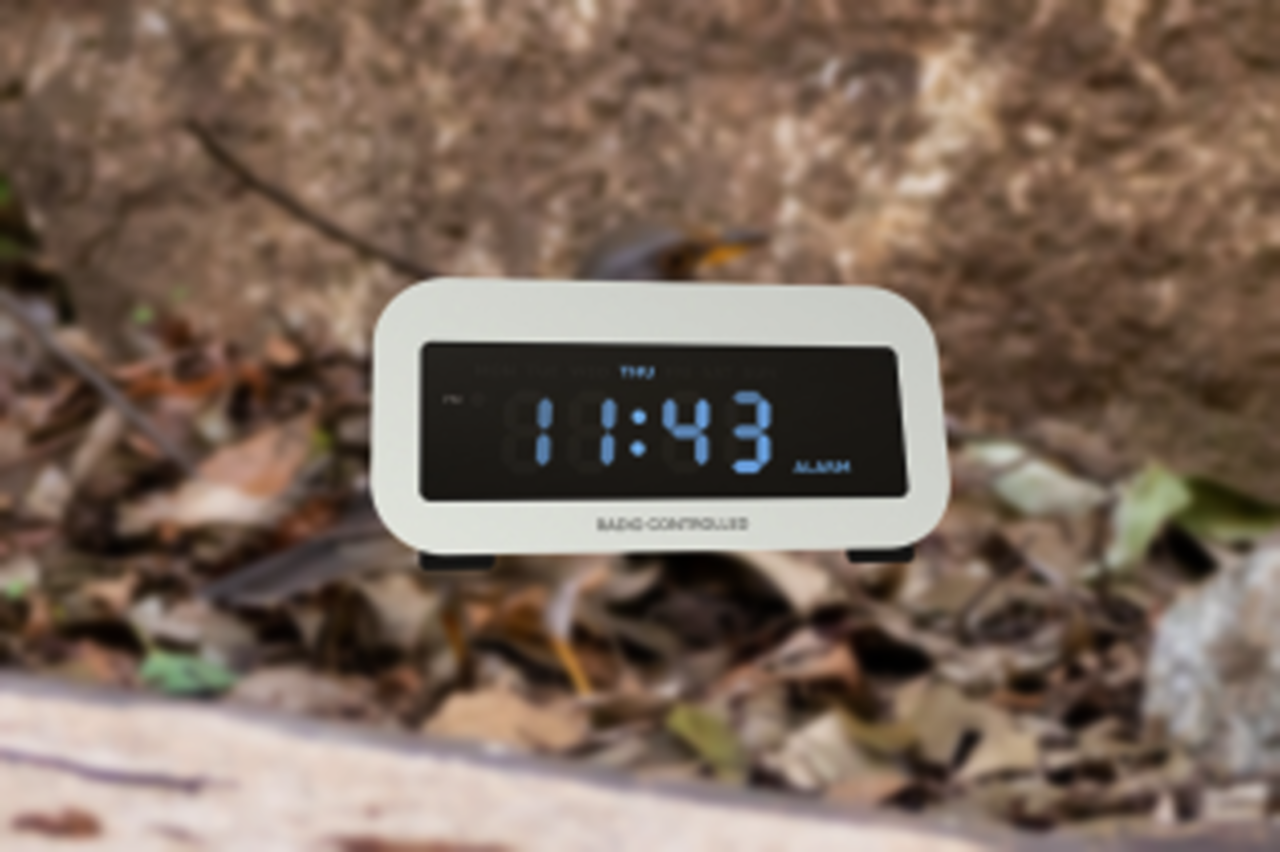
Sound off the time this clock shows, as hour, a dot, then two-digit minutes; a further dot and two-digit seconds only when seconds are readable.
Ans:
11.43
